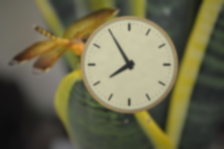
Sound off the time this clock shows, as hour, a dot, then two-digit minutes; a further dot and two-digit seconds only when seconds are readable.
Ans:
7.55
